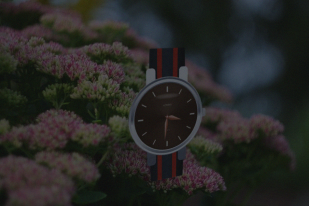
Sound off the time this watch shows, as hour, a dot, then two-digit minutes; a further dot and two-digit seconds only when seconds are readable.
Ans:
3.31
